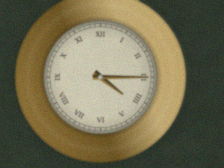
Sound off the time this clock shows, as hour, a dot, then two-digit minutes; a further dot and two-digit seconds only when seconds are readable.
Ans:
4.15
